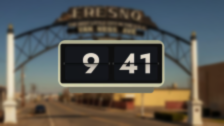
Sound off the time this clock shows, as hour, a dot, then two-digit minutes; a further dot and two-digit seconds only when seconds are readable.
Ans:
9.41
